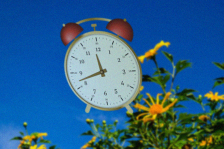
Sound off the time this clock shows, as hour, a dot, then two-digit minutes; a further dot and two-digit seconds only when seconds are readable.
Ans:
11.42
